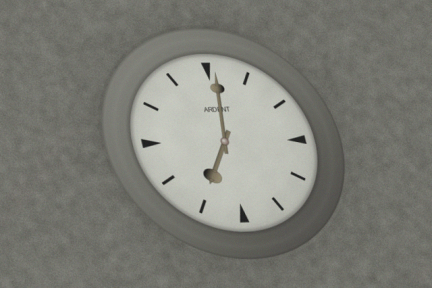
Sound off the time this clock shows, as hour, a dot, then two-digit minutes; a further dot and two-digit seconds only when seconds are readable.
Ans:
7.01
